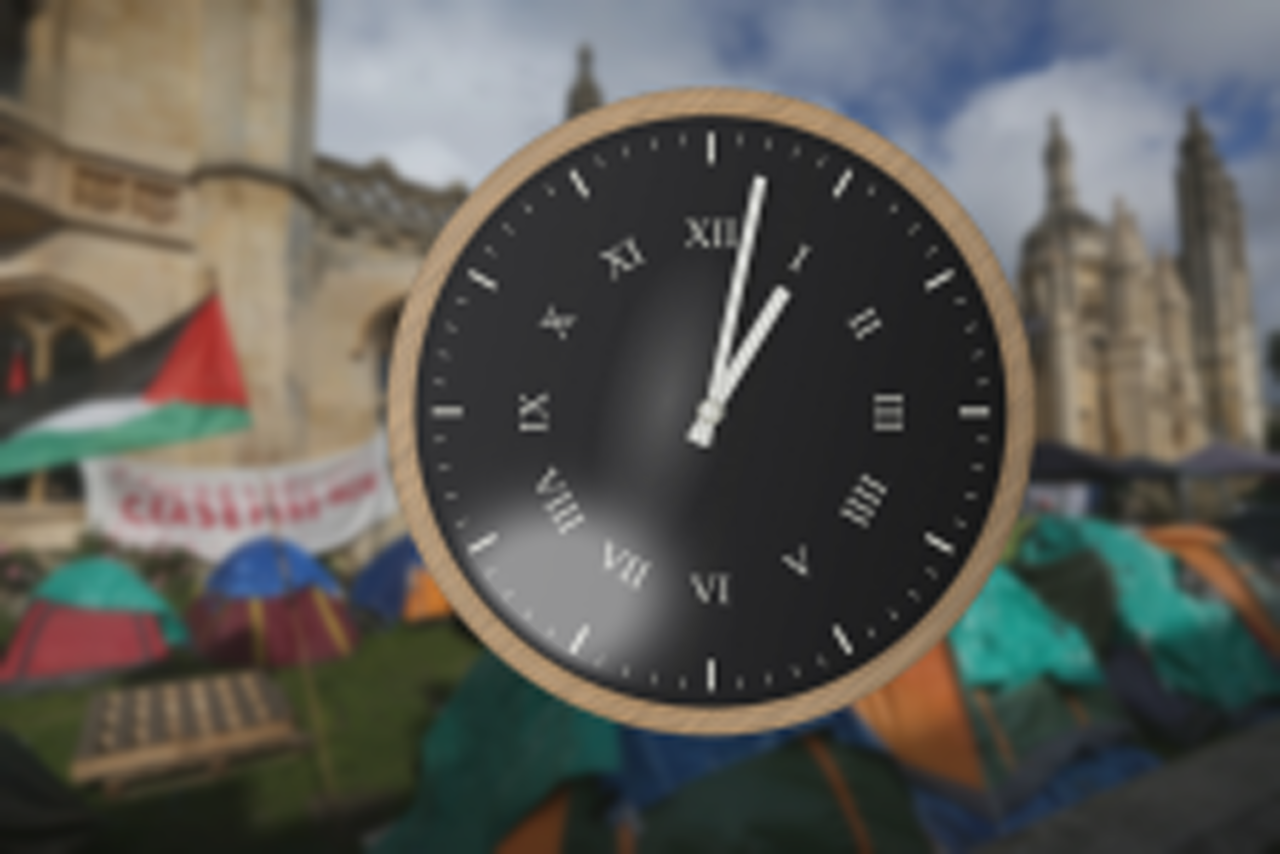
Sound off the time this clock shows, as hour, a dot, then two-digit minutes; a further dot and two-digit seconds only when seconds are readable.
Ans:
1.02
